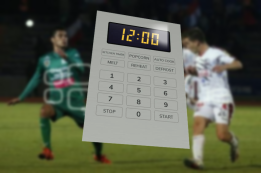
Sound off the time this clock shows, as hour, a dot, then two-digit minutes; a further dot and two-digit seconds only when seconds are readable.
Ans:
12.00
